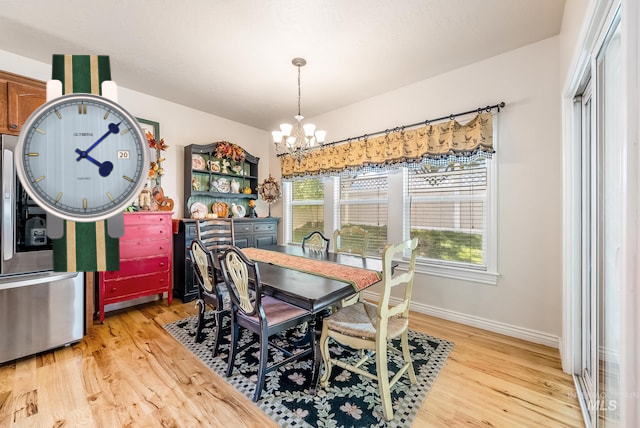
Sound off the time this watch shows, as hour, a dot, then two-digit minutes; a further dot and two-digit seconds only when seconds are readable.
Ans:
4.08
